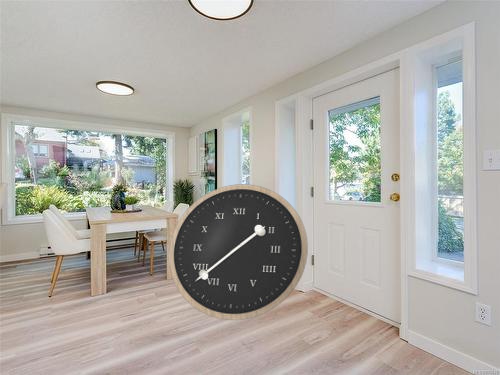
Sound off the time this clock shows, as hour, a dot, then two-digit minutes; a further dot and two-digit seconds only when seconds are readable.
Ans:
1.38
